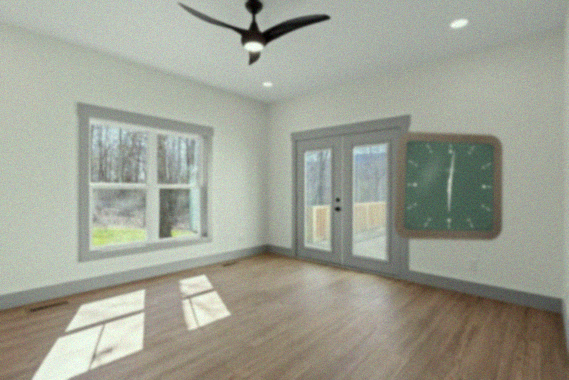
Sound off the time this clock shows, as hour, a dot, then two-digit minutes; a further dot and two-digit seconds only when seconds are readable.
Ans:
6.01
